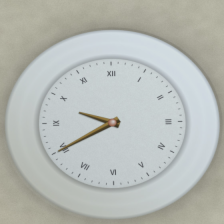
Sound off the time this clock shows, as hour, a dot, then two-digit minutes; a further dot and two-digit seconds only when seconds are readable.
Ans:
9.40
